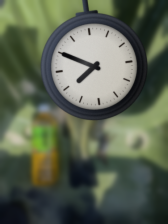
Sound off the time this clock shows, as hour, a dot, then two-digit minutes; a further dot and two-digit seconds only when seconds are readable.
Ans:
7.50
